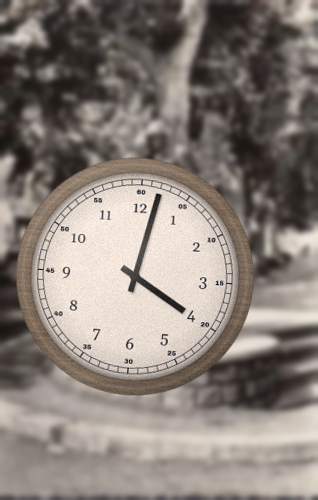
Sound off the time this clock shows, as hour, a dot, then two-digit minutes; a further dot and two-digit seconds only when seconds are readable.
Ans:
4.02
